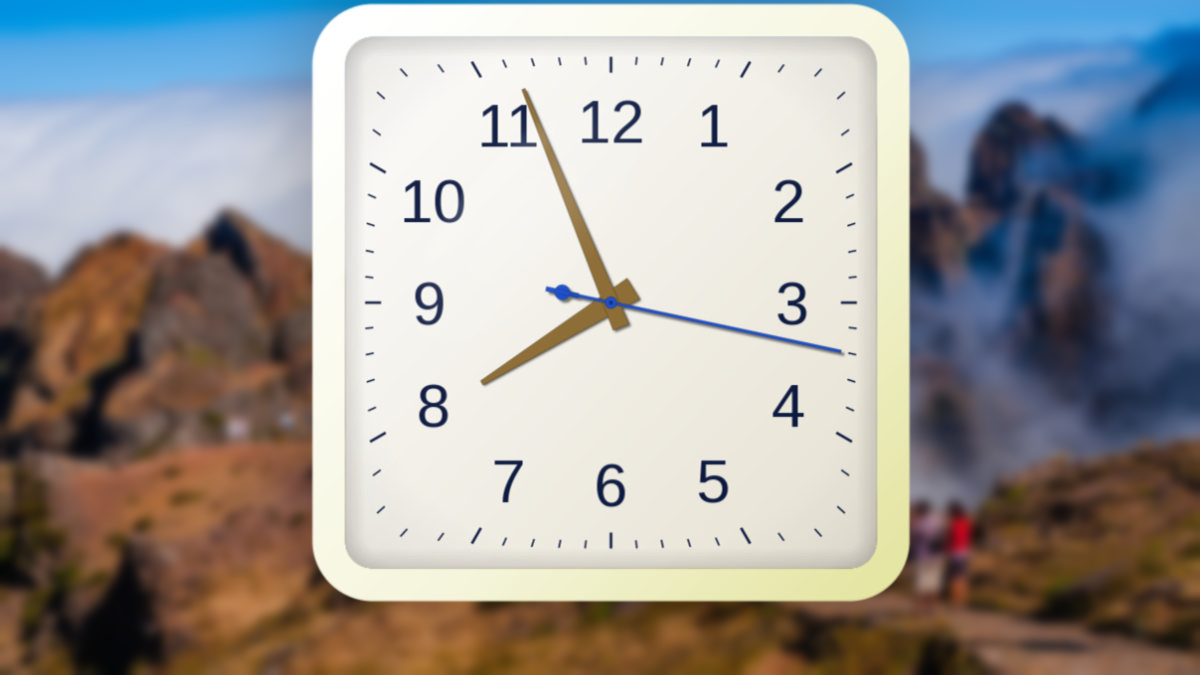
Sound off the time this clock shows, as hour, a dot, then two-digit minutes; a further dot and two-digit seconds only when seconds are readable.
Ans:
7.56.17
